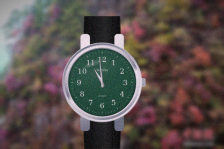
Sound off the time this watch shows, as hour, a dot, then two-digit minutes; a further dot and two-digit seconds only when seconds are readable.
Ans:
10.59
